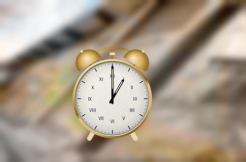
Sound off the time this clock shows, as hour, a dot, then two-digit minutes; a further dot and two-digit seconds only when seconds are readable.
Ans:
1.00
